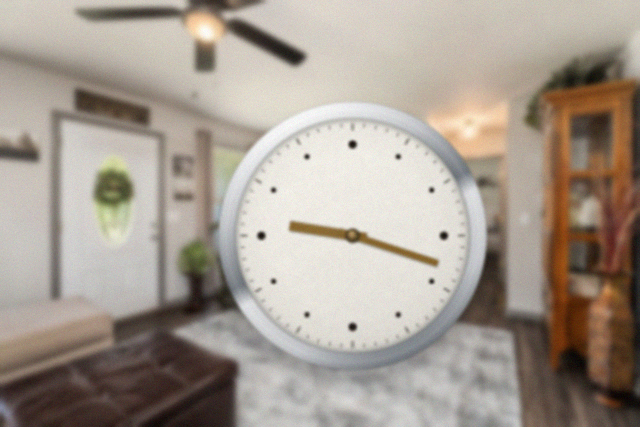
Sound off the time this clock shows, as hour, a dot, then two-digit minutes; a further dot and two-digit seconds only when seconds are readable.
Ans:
9.18
